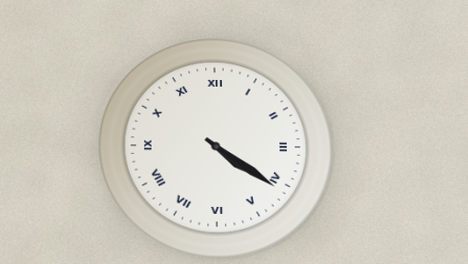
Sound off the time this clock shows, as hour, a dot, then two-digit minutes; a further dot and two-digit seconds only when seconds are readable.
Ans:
4.21
